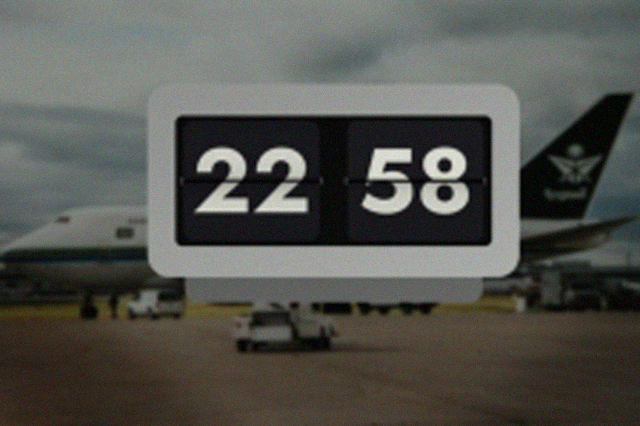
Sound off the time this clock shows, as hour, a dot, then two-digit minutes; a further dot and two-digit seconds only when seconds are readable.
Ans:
22.58
